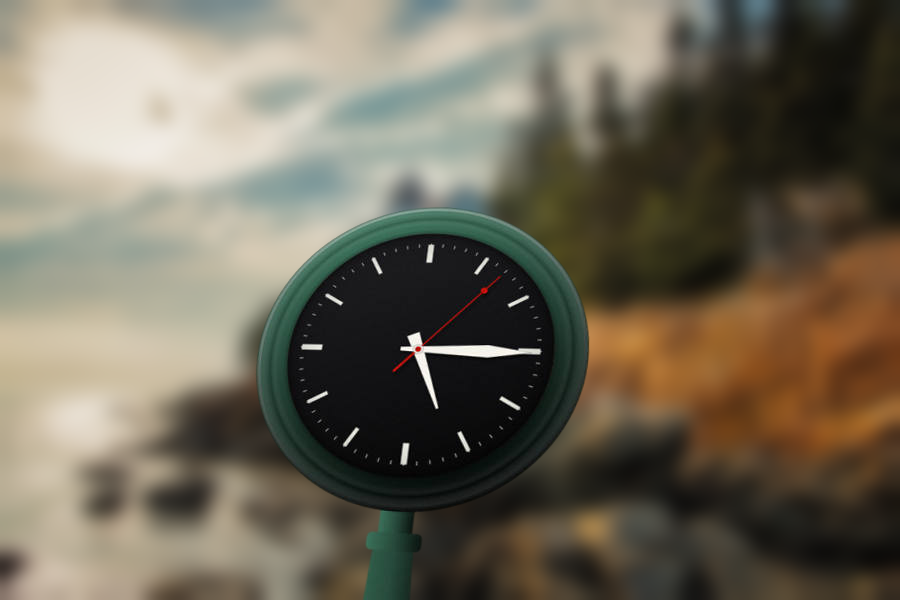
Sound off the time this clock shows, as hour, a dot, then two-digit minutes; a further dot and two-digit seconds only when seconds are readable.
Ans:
5.15.07
